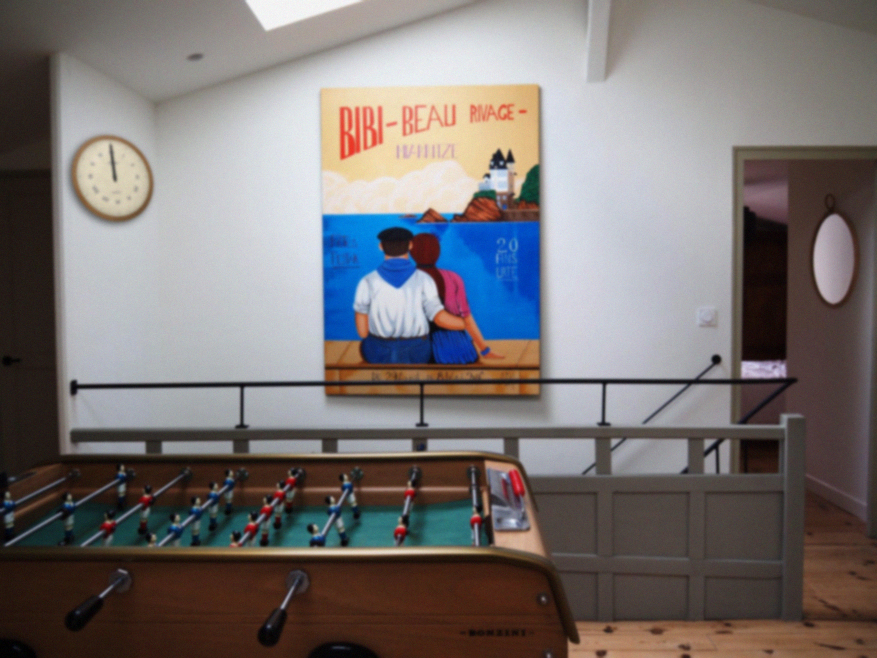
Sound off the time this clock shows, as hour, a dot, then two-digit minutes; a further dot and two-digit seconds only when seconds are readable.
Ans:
12.00
